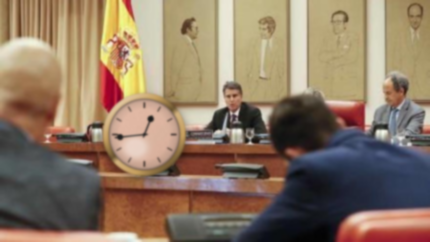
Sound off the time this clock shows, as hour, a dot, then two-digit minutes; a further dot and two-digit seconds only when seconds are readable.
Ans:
12.44
